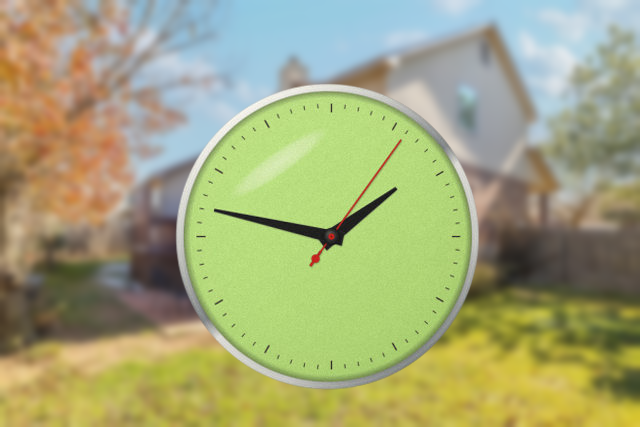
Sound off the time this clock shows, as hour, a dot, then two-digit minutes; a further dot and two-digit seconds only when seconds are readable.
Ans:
1.47.06
